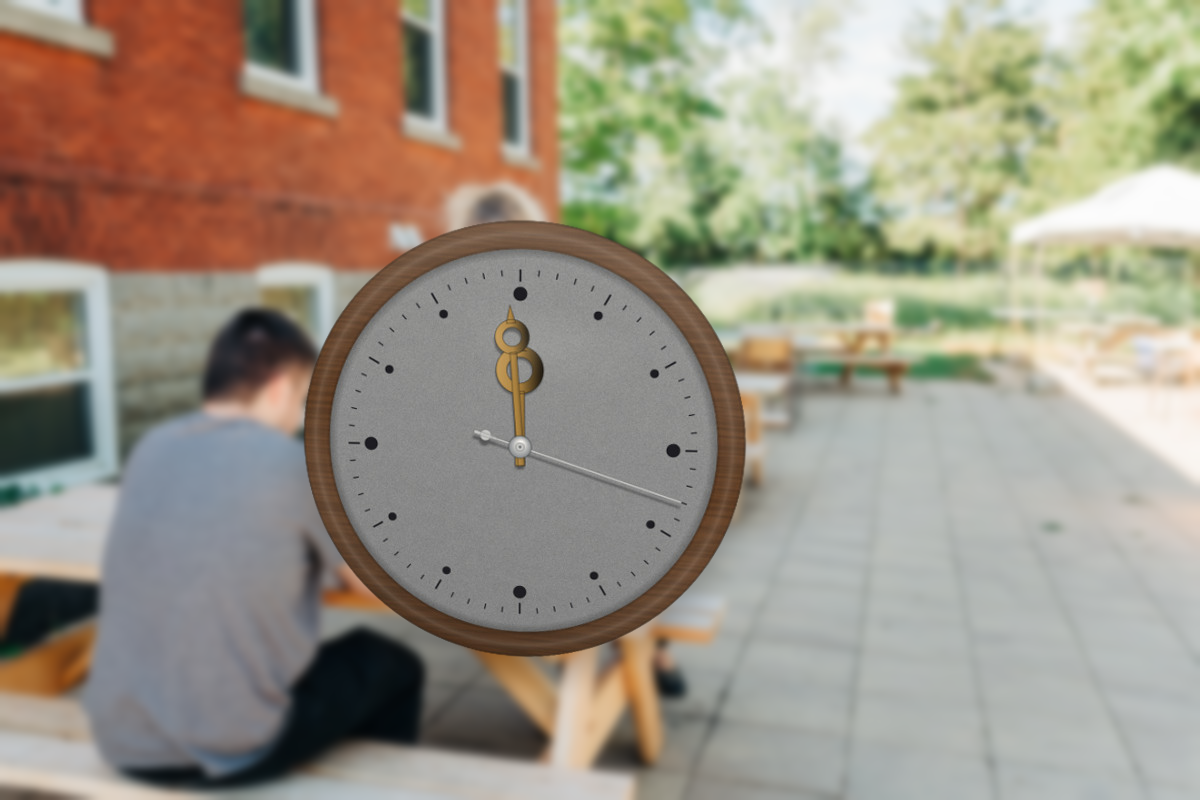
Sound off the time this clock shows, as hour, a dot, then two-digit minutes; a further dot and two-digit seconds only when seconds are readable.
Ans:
11.59.18
